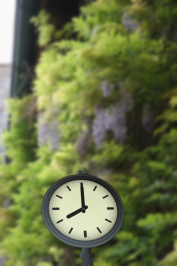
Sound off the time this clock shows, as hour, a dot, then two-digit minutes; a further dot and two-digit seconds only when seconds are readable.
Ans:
8.00
